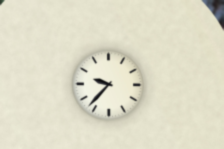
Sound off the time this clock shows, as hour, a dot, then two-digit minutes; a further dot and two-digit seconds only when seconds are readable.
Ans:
9.37
